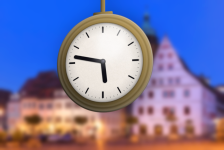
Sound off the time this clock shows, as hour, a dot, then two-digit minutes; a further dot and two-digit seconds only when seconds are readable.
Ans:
5.47
